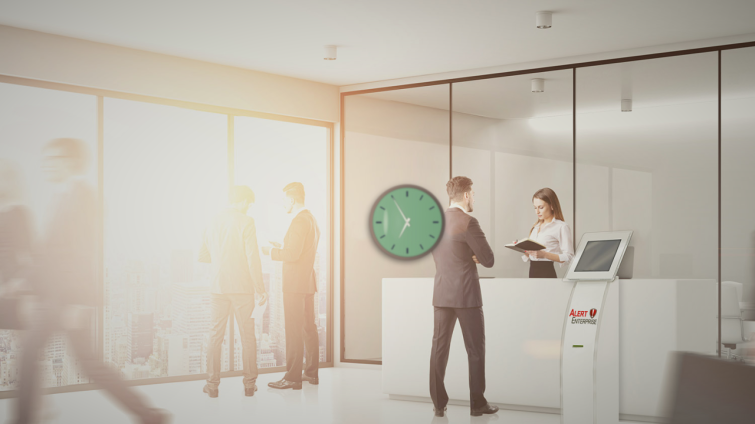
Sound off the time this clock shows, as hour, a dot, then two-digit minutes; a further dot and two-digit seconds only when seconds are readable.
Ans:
6.55
